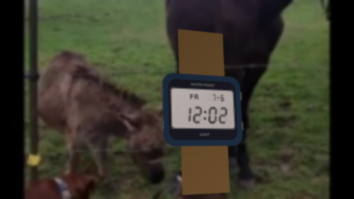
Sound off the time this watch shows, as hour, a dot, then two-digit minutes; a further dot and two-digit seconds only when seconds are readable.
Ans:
12.02
